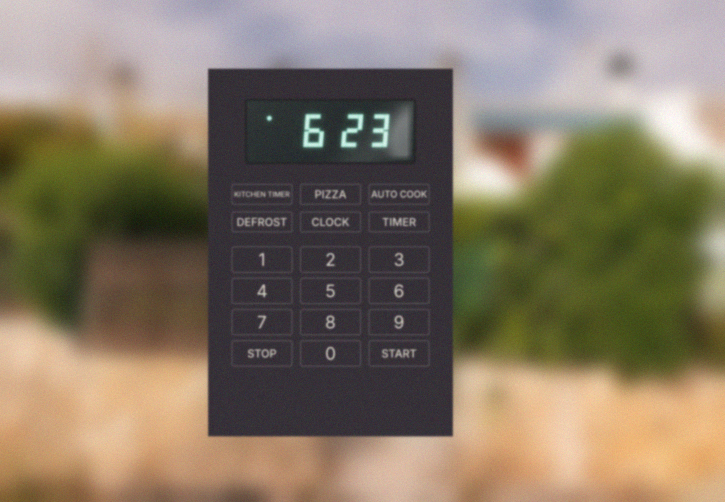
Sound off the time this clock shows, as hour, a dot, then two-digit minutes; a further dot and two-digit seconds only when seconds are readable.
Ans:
6.23
